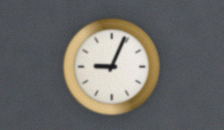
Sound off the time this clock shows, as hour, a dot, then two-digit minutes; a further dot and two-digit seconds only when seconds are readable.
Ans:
9.04
